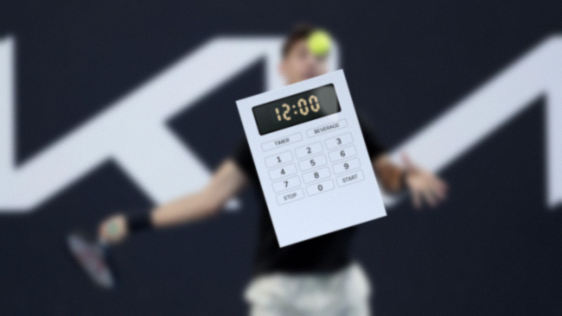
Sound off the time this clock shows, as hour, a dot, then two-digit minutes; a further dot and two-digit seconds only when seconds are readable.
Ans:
12.00
